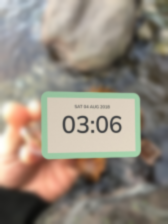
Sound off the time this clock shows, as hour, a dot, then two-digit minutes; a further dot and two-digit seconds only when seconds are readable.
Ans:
3.06
